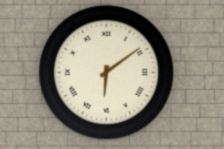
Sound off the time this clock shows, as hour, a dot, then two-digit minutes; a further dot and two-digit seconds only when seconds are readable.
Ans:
6.09
